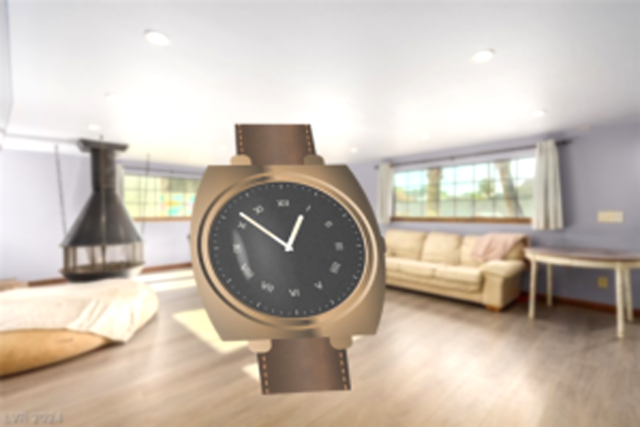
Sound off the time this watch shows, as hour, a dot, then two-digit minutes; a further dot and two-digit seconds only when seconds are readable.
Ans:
12.52
